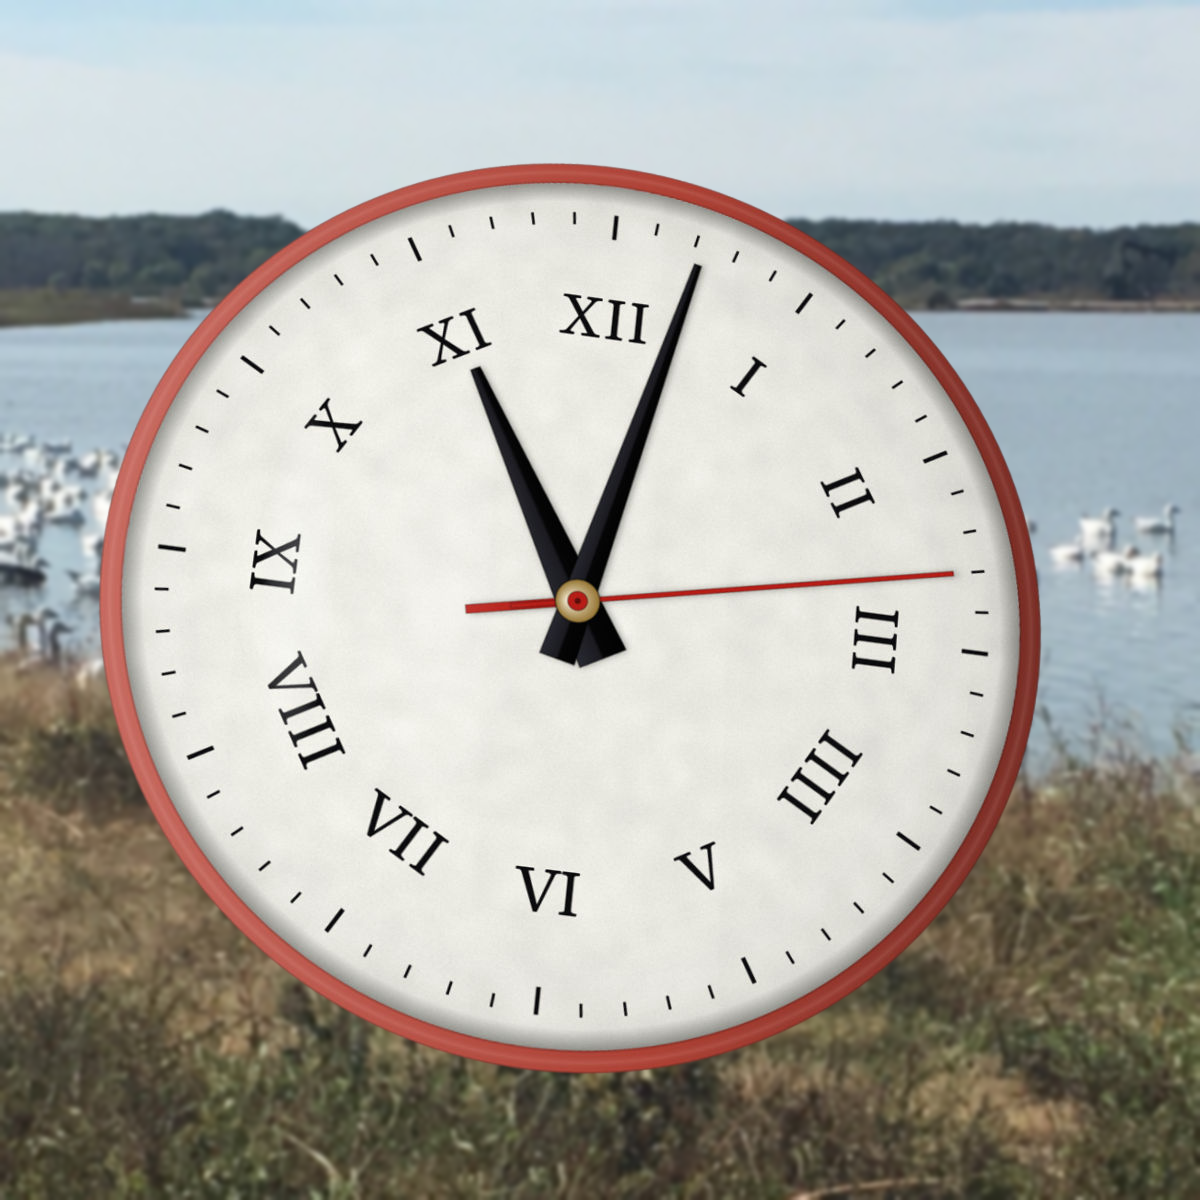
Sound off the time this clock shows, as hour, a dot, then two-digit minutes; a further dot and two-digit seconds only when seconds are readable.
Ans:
11.02.13
